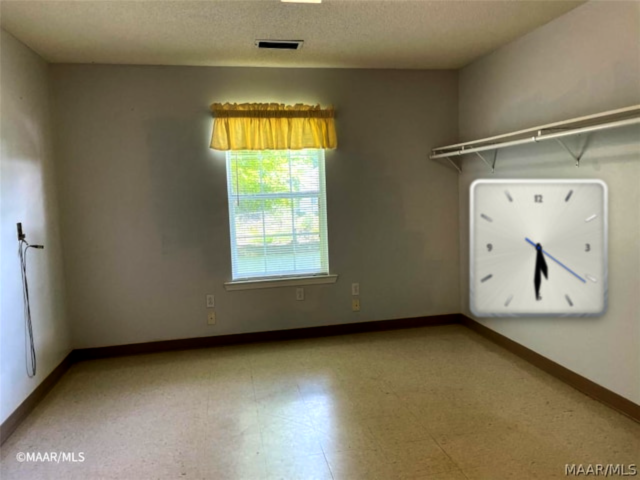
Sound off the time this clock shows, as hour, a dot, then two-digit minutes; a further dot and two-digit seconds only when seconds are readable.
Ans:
5.30.21
